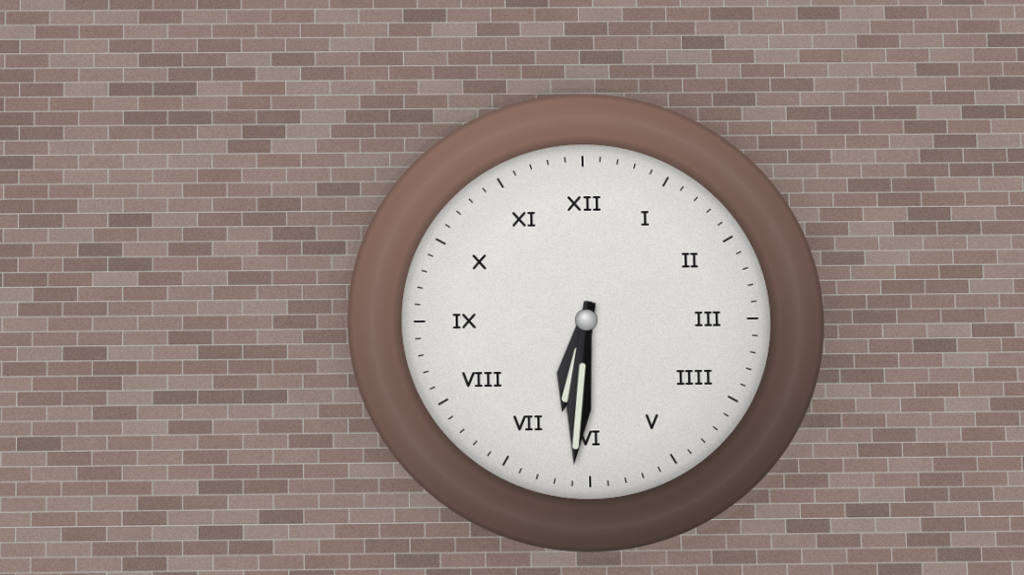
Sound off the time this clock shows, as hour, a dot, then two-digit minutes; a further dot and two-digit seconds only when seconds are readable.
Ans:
6.31
